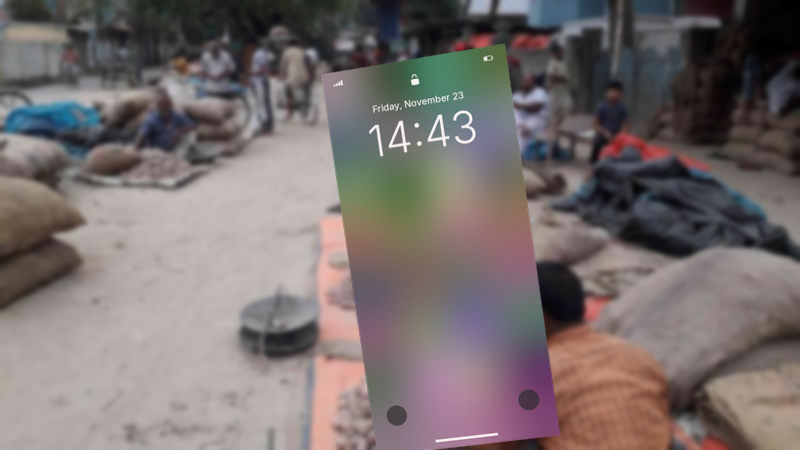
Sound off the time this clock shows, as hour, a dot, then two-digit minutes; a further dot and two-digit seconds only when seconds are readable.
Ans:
14.43
